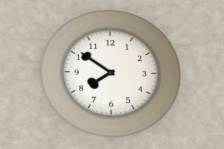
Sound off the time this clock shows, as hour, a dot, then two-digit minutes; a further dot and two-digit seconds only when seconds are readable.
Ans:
7.51
